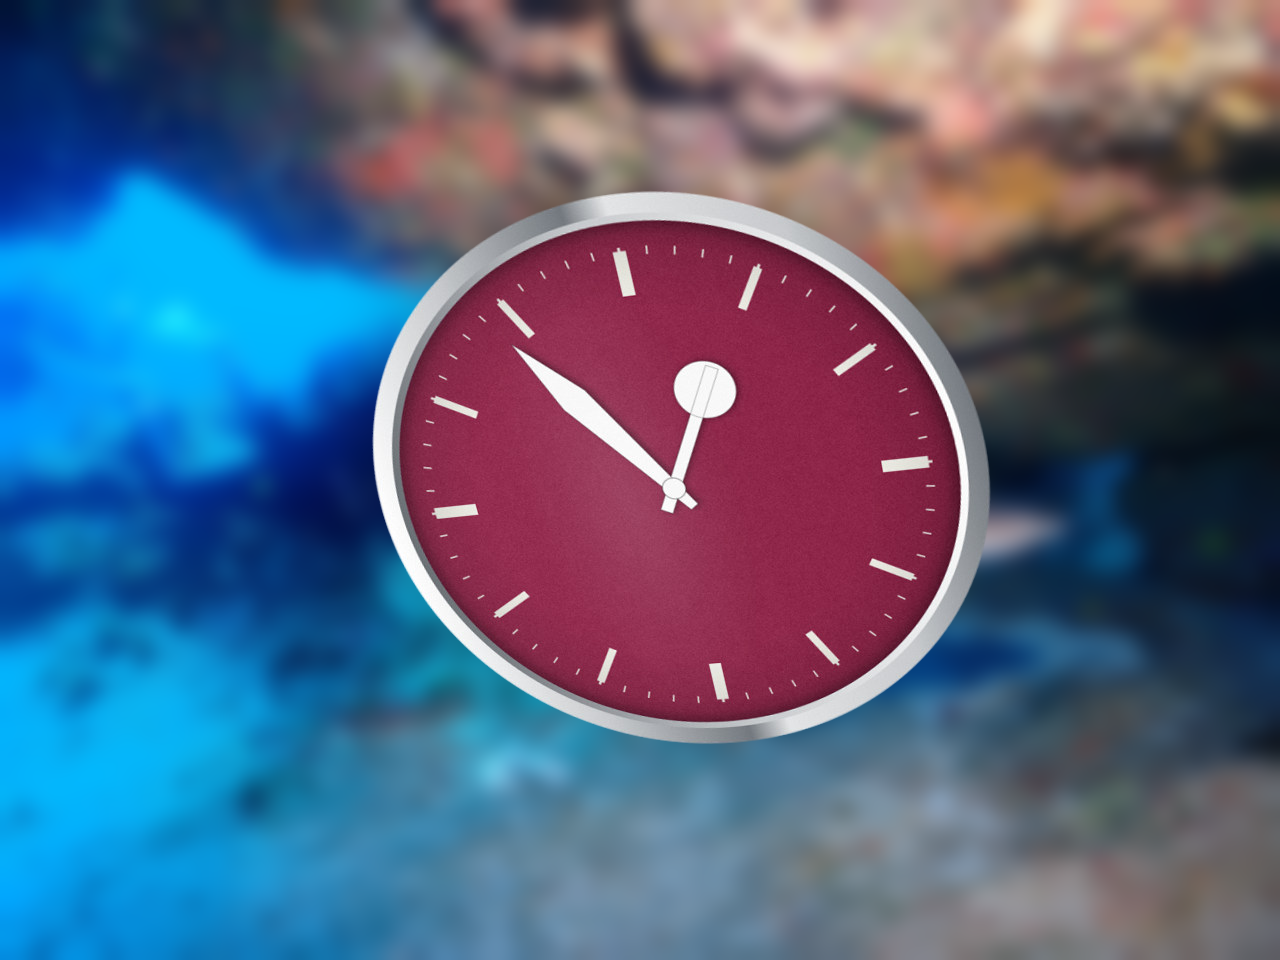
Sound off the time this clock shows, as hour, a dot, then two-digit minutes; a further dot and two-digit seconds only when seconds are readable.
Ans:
12.54
